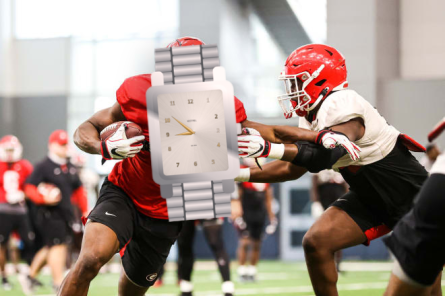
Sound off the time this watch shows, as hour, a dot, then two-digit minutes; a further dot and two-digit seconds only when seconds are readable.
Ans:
8.52
